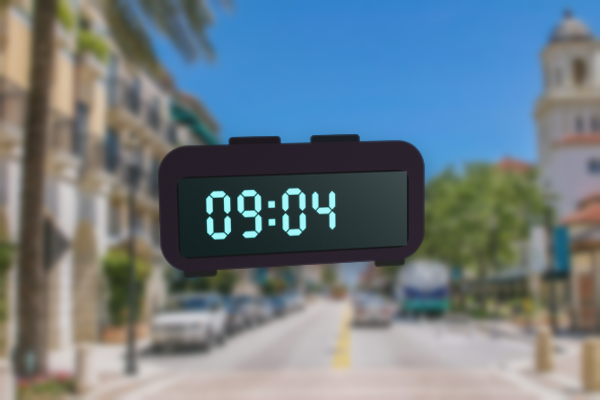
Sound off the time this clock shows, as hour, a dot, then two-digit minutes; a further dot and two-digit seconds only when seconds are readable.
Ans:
9.04
